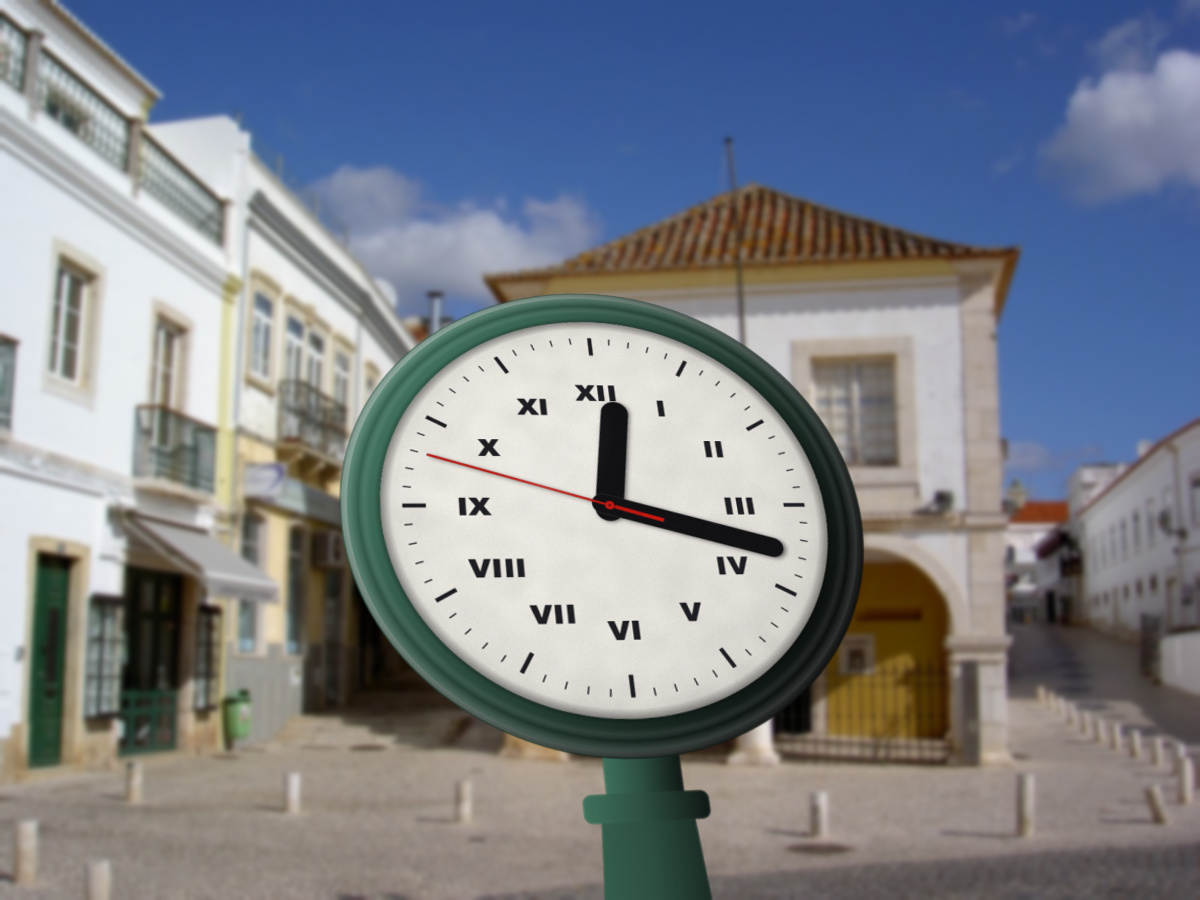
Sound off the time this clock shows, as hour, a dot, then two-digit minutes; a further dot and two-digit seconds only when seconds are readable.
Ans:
12.17.48
